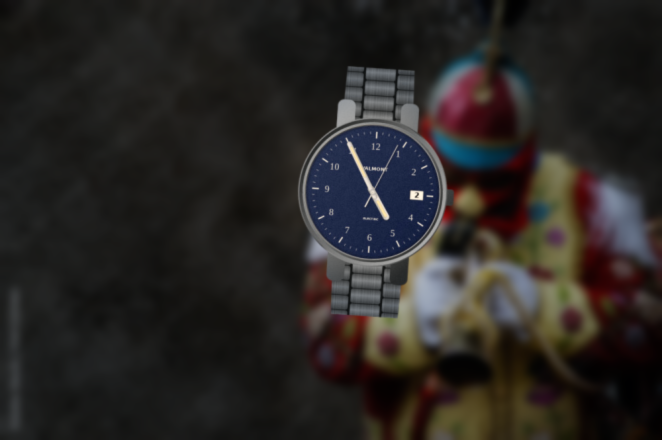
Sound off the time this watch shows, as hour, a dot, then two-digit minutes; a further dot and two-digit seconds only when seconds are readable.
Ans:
4.55.04
